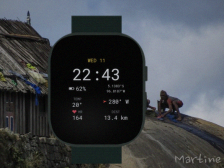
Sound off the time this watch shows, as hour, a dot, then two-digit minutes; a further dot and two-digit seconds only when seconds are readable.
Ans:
22.43
